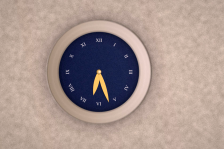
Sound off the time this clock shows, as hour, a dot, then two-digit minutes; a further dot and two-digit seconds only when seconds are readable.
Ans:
6.27
